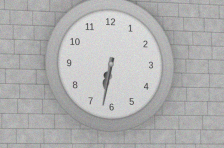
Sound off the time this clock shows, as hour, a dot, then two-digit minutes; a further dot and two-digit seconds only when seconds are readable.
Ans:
6.32
